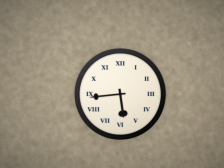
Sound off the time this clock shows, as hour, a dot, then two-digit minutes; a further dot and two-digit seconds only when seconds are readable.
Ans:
5.44
